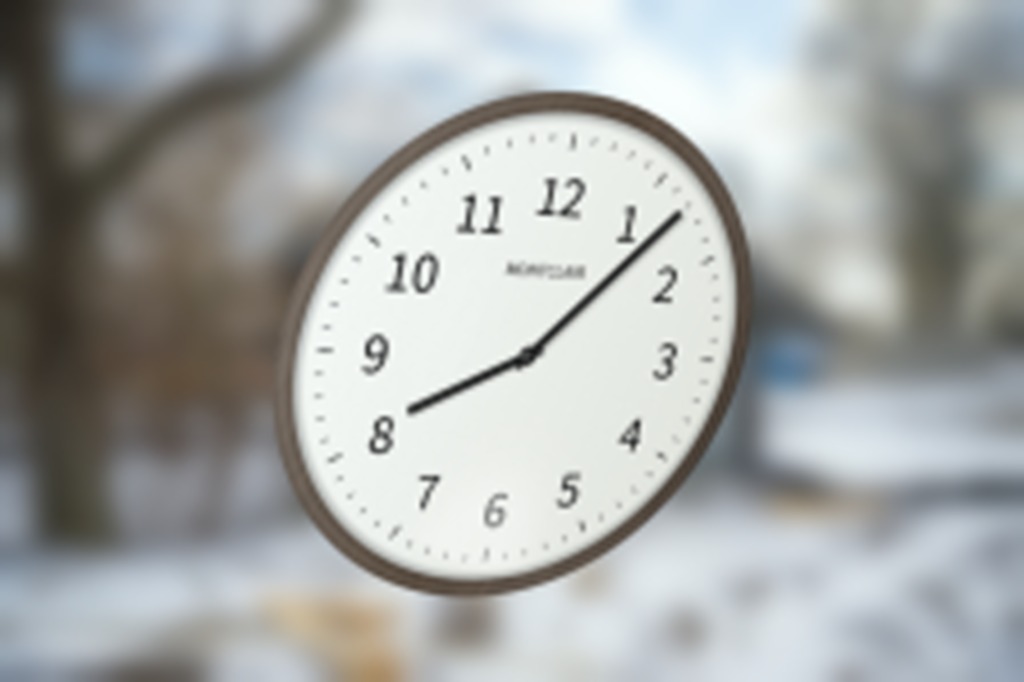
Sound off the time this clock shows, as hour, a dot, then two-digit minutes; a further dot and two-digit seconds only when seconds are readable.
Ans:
8.07
